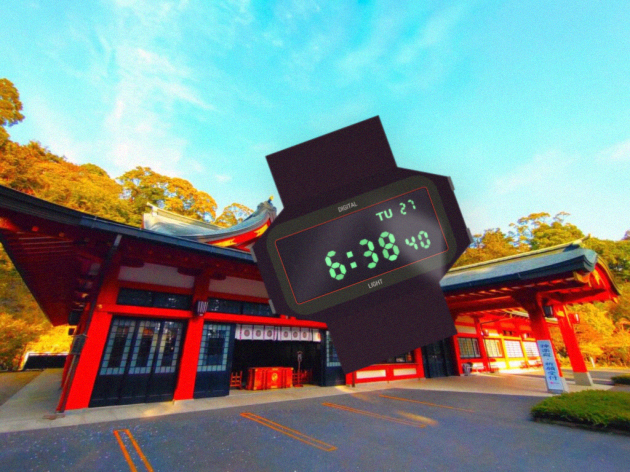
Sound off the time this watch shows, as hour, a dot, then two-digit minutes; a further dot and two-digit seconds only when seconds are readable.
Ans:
6.38.40
